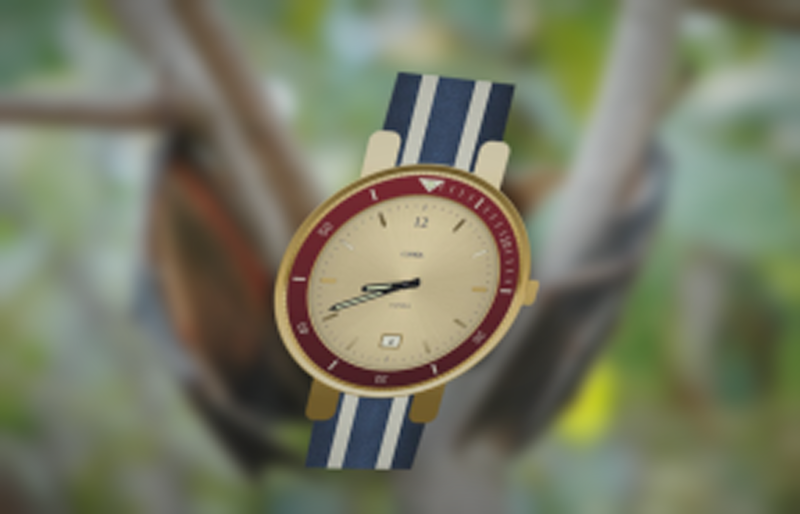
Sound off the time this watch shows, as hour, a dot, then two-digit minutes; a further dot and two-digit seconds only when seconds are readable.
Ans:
8.41
